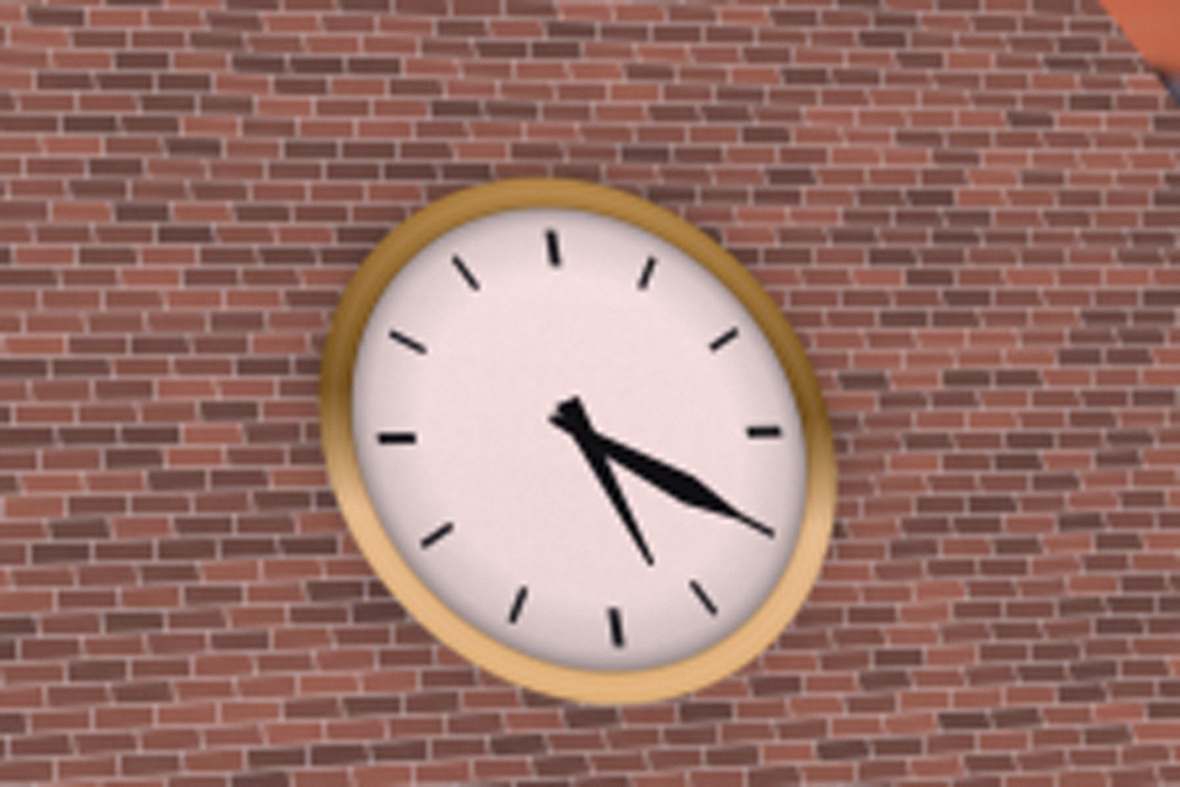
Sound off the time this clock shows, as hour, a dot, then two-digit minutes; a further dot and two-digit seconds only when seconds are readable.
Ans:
5.20
